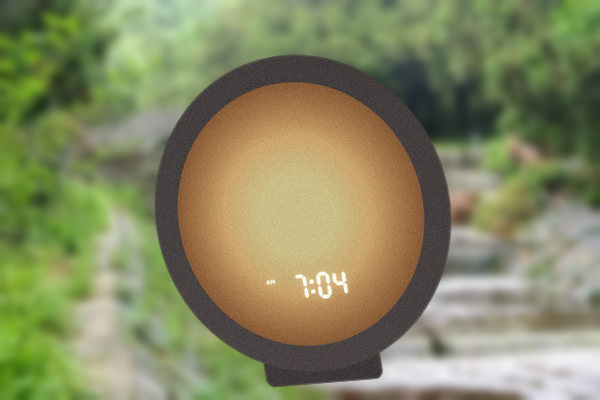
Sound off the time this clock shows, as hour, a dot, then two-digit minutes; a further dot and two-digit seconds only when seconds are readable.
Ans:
7.04
